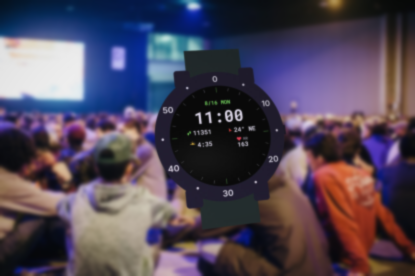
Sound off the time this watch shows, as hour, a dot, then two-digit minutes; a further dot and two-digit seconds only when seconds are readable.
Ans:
11.00
